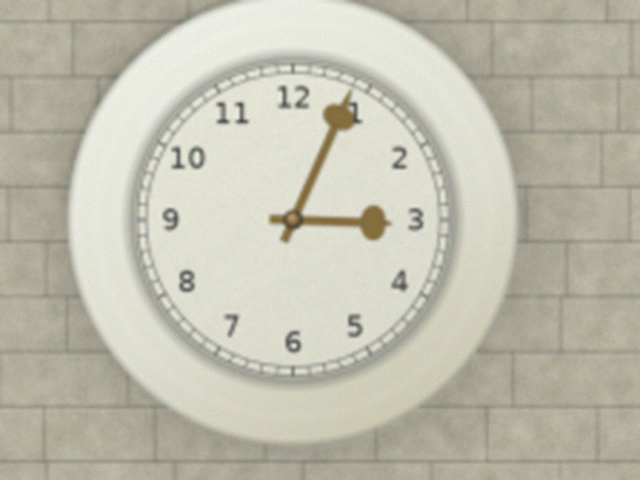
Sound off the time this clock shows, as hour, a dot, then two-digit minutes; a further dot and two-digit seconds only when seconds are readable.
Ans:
3.04
